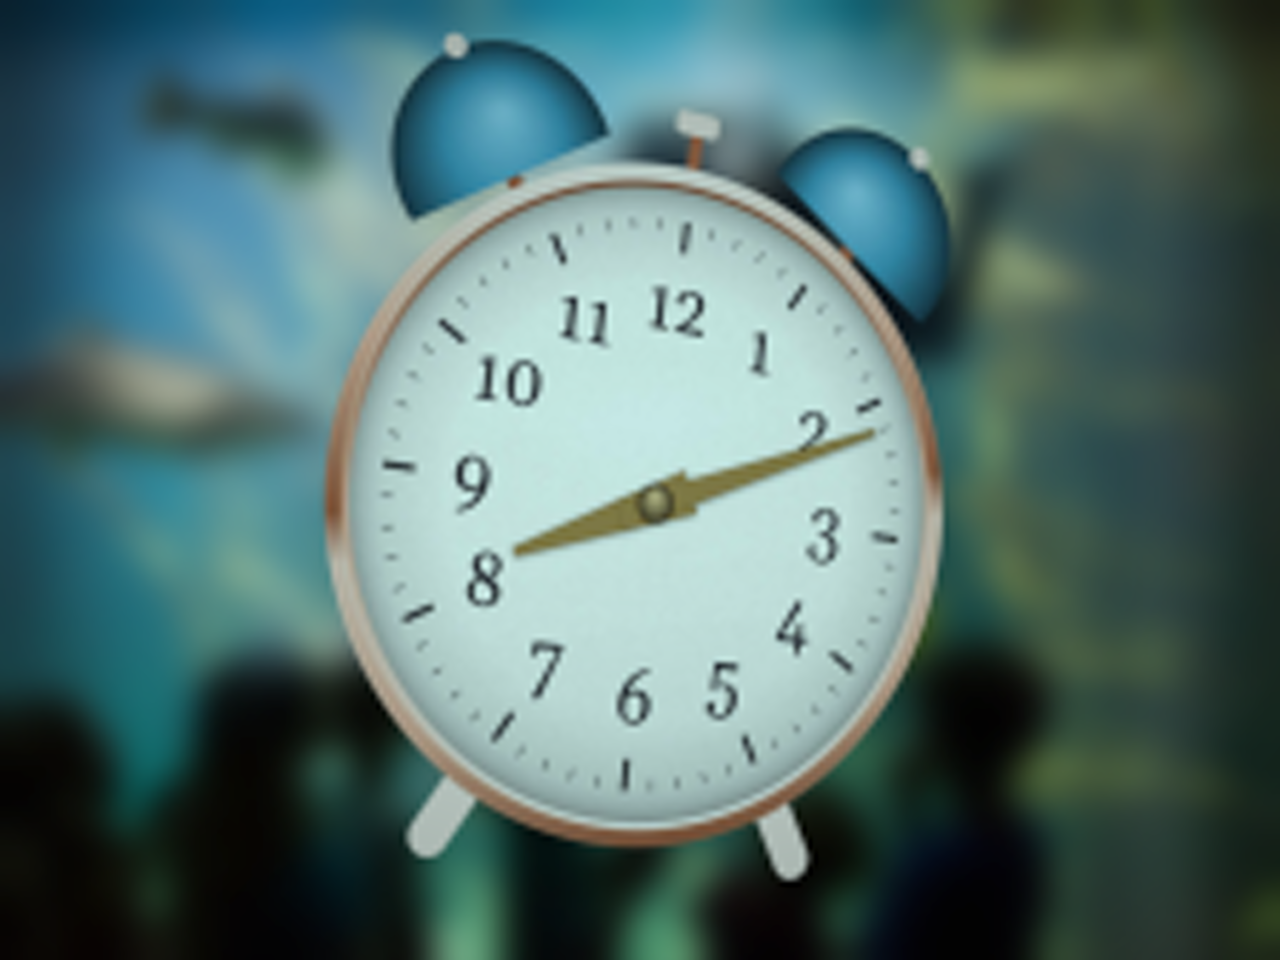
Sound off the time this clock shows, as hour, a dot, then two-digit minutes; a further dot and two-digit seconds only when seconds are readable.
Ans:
8.11
